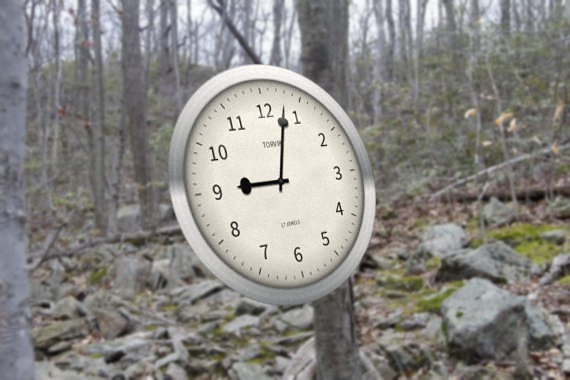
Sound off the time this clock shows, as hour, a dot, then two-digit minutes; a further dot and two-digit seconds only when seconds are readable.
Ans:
9.03
